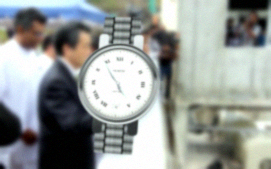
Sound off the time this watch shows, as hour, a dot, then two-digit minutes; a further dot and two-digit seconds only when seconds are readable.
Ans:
4.54
